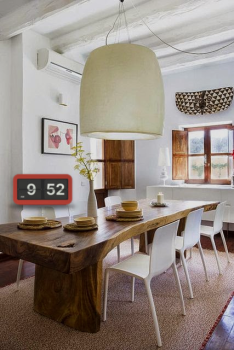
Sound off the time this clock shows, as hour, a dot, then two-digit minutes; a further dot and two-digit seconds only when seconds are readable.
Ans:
9.52
